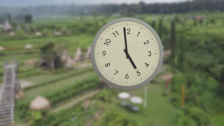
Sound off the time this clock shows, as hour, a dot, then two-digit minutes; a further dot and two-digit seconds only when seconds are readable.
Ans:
4.59
